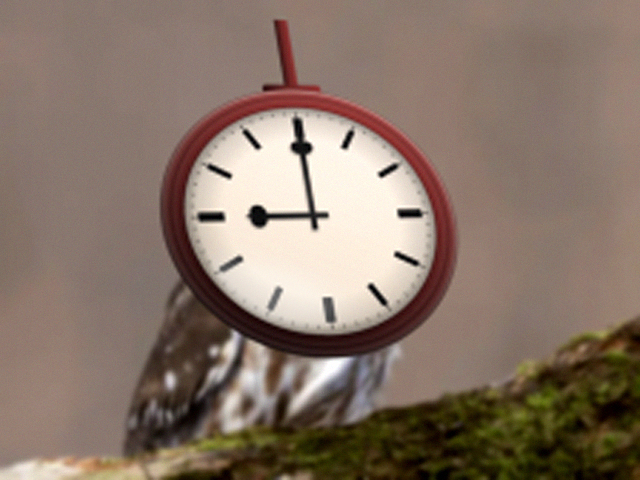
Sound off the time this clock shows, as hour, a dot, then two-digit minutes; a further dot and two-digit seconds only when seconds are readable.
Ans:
9.00
